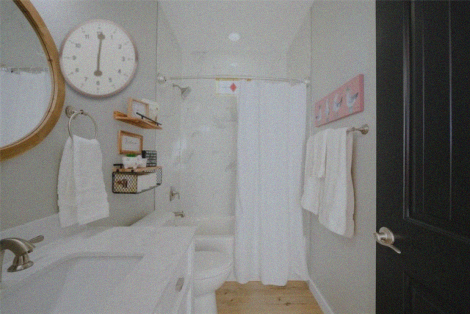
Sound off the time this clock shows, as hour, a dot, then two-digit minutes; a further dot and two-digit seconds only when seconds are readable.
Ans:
6.01
